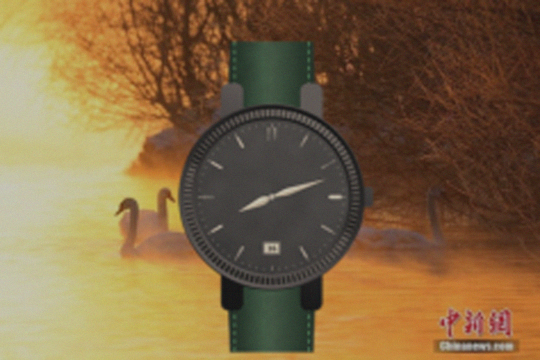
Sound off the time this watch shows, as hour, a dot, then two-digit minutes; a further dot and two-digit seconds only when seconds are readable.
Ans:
8.12
